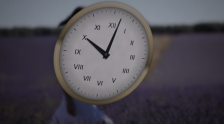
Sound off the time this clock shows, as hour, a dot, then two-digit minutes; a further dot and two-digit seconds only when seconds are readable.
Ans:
10.02
